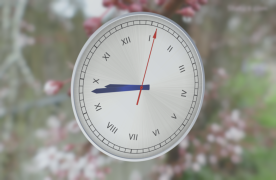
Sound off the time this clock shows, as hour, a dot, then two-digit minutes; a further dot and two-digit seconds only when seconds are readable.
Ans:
9.48.06
